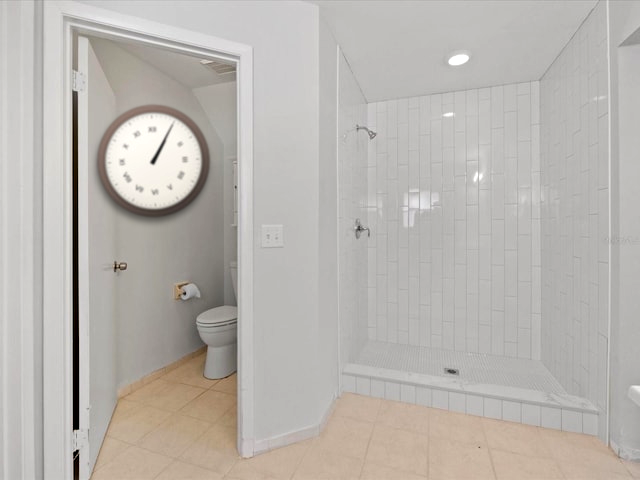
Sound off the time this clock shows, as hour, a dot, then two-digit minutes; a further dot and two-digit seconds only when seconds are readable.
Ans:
1.05
